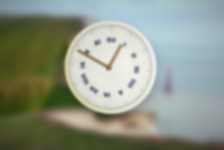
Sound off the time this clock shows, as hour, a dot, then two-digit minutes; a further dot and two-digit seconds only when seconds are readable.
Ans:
12.49
